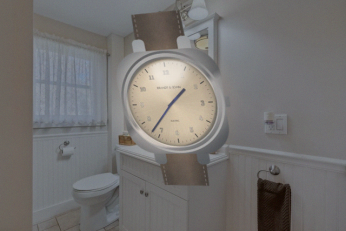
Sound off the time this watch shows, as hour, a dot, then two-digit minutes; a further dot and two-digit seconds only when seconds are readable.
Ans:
1.37
